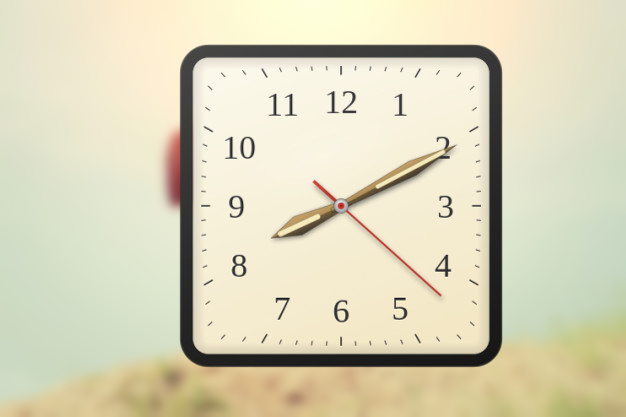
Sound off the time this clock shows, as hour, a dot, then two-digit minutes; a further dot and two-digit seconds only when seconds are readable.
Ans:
8.10.22
